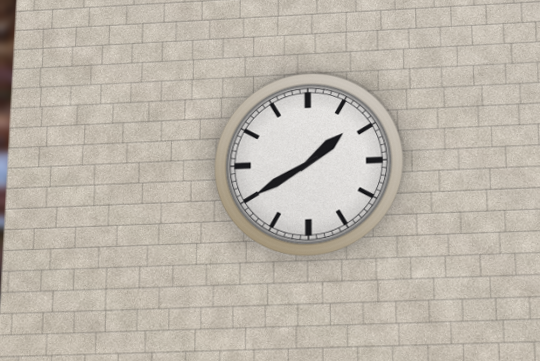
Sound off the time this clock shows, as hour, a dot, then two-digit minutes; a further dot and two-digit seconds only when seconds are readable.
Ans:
1.40
